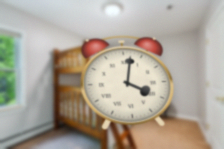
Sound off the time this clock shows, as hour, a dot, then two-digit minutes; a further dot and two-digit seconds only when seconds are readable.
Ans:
4.02
